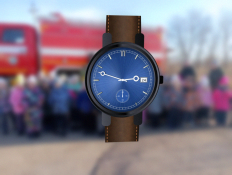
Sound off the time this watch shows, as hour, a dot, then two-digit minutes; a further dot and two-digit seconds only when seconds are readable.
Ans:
2.48
